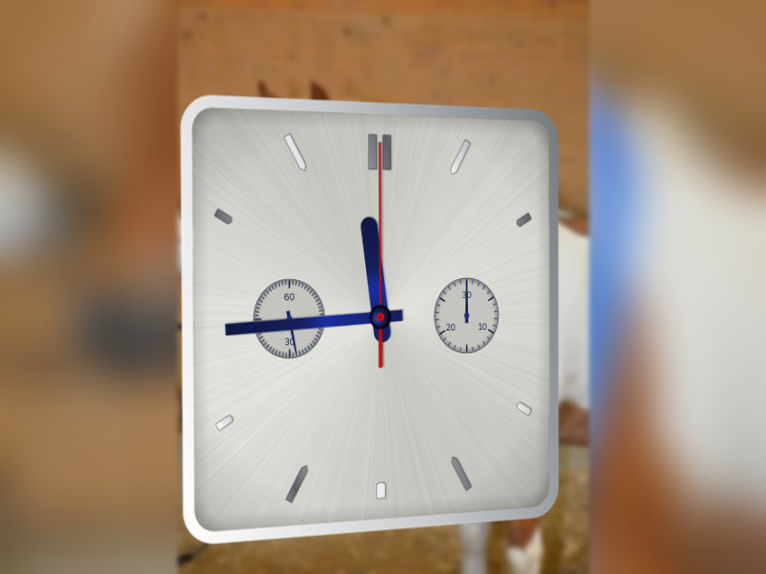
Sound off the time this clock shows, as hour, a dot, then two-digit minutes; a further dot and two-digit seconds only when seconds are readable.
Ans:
11.44.28
